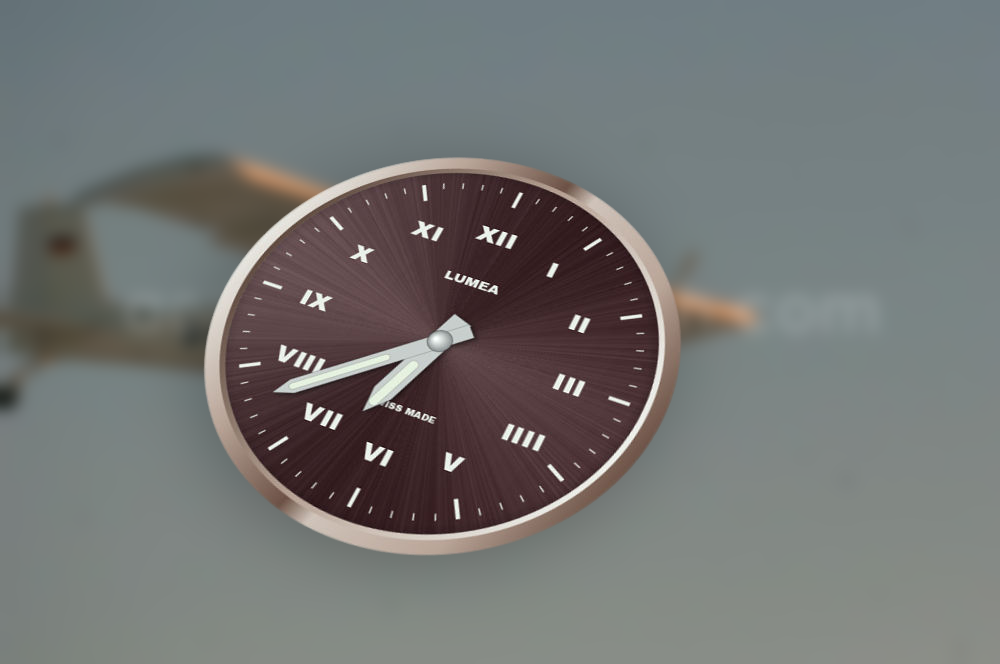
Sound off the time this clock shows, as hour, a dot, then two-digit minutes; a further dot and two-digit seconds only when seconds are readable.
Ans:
6.38
